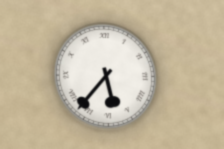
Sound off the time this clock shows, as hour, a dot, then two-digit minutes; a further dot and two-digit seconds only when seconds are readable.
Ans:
5.37
